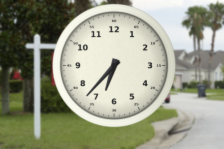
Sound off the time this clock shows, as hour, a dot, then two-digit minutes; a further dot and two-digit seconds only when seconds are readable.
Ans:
6.37
